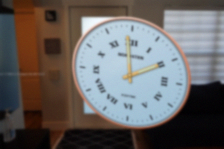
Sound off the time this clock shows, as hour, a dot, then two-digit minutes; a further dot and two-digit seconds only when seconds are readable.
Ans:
1.59
